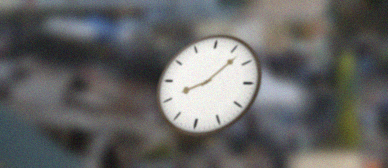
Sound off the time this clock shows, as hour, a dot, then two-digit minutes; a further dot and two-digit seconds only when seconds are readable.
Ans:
8.07
